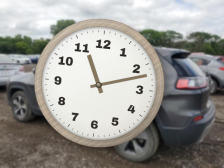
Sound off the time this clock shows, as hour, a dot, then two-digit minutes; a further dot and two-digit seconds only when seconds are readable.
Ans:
11.12
